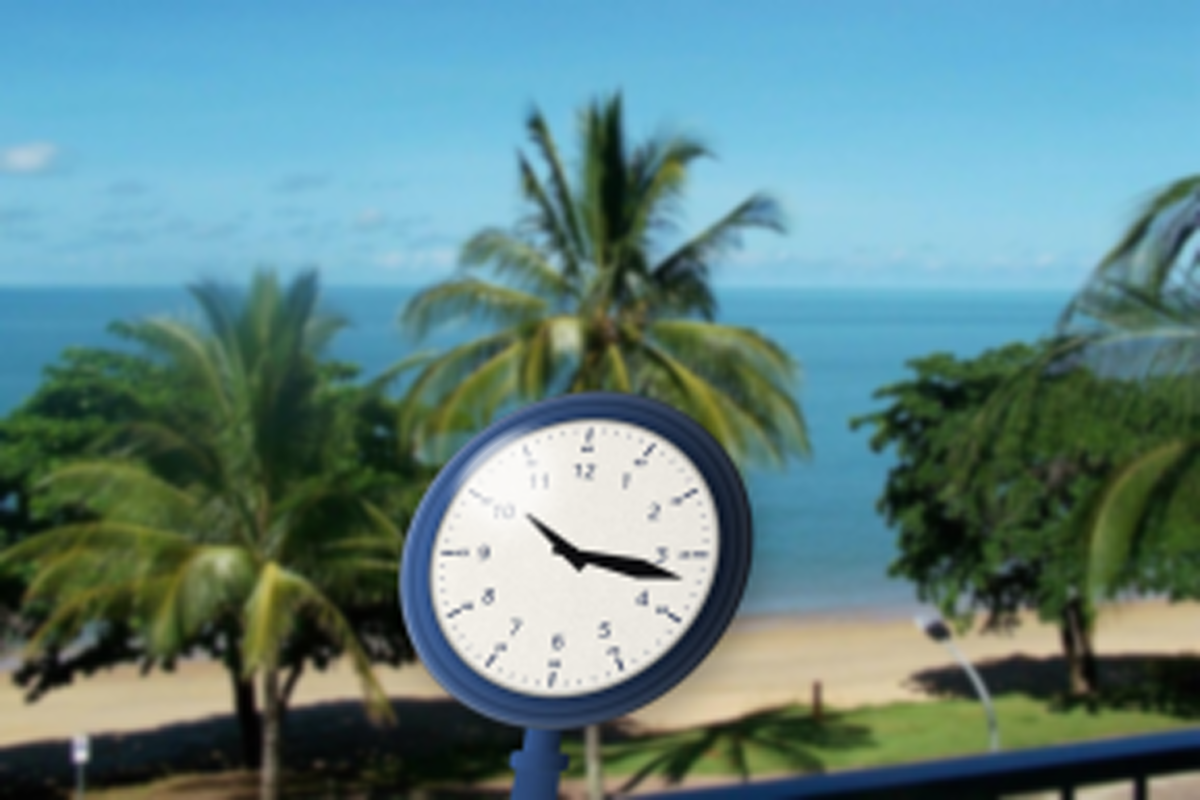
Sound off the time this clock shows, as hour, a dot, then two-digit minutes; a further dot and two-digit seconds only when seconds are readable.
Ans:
10.17
